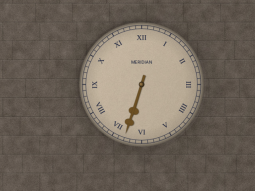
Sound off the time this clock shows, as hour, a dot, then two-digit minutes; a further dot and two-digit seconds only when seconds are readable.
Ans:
6.33
